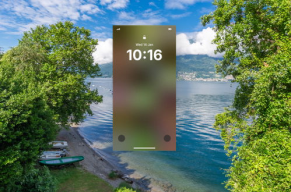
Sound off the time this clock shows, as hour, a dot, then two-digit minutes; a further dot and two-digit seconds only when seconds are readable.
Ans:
10.16
